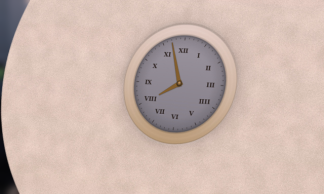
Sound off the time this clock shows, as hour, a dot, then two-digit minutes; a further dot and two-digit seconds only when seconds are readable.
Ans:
7.57
